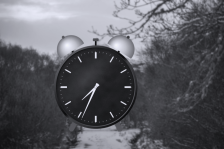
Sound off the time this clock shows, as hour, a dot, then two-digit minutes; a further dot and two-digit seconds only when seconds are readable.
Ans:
7.34
